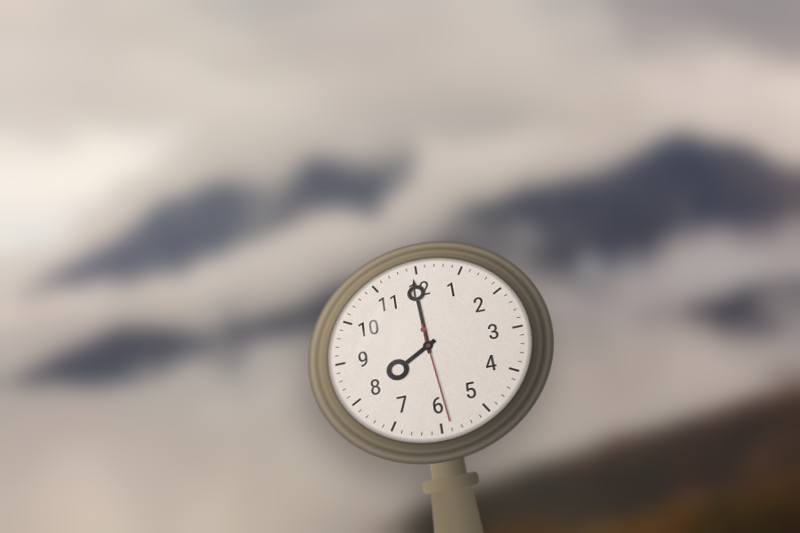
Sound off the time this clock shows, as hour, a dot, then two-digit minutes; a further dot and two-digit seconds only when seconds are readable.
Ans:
7.59.29
